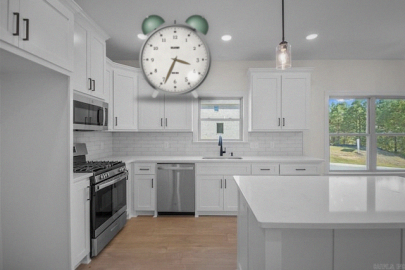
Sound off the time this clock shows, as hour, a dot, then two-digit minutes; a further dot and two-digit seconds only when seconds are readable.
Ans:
3.34
